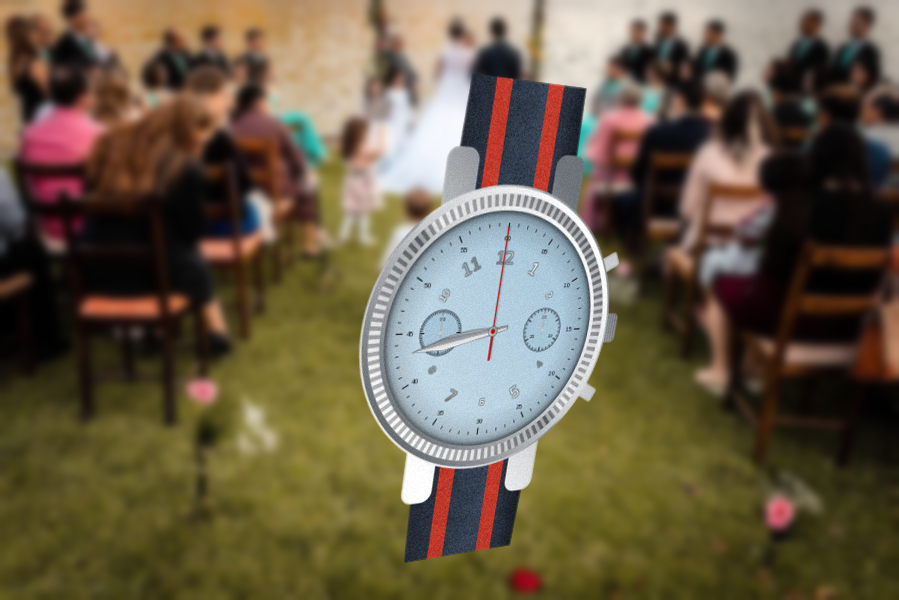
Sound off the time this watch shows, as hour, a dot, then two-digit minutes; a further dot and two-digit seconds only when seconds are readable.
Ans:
8.43
